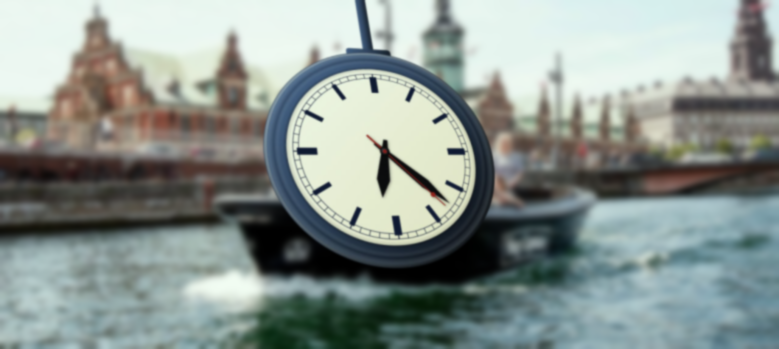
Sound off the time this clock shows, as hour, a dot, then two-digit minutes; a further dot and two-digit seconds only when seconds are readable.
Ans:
6.22.23
